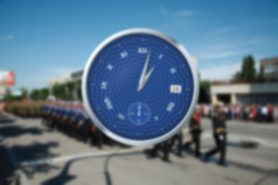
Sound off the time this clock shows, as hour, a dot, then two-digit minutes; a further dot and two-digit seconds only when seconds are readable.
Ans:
1.02
